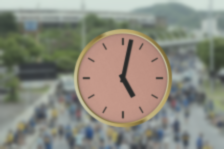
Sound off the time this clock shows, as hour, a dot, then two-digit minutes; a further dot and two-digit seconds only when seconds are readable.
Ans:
5.02
